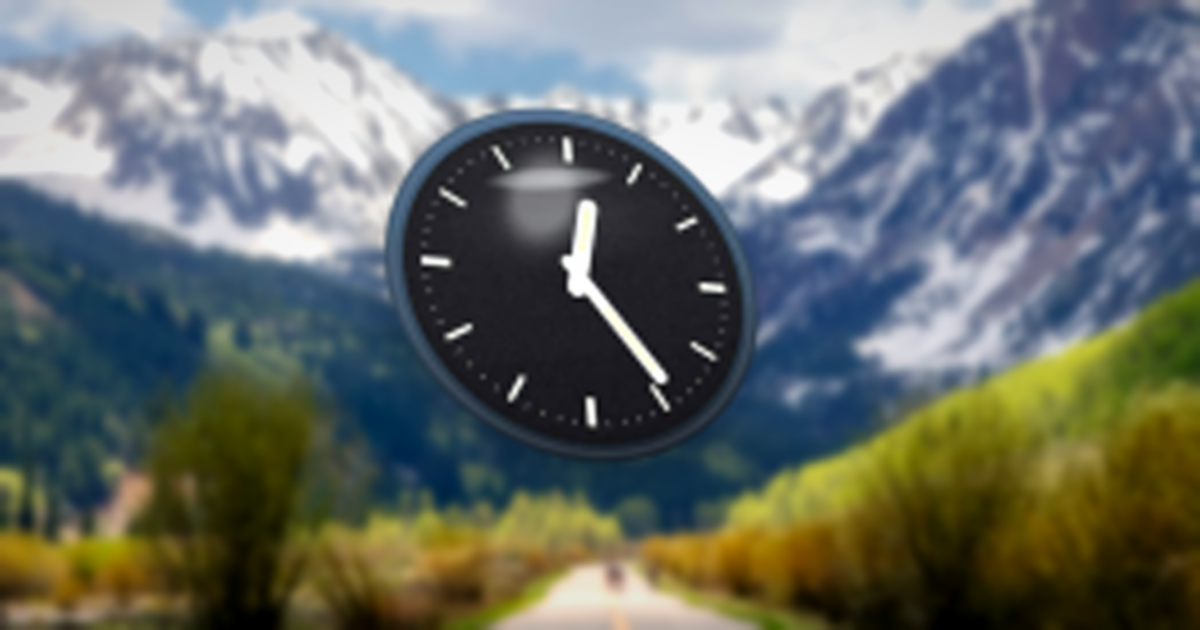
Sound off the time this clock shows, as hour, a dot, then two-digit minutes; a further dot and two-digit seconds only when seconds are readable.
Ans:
12.24
